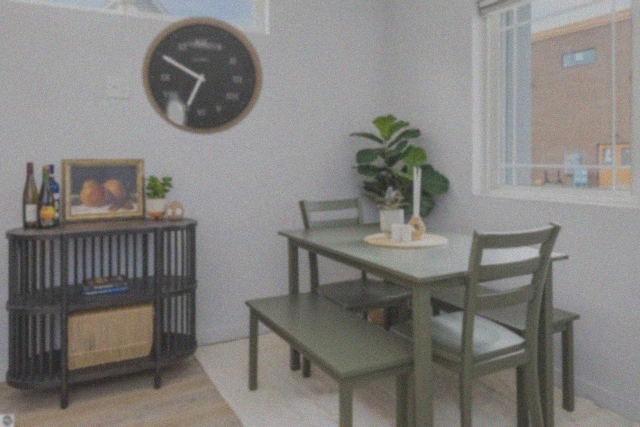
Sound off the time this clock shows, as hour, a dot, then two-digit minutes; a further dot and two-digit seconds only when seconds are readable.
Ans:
6.50
